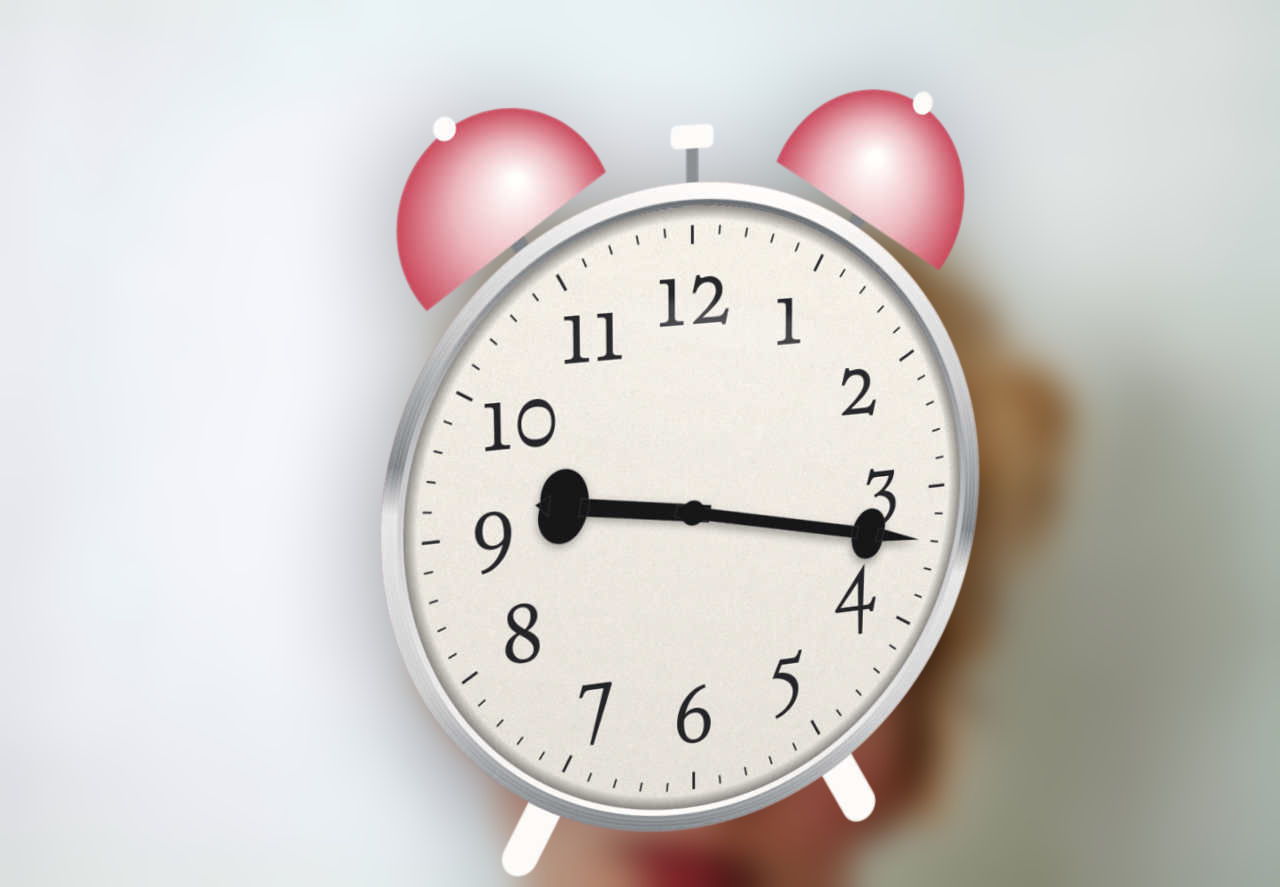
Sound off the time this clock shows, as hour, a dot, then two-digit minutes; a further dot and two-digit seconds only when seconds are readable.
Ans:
9.17
